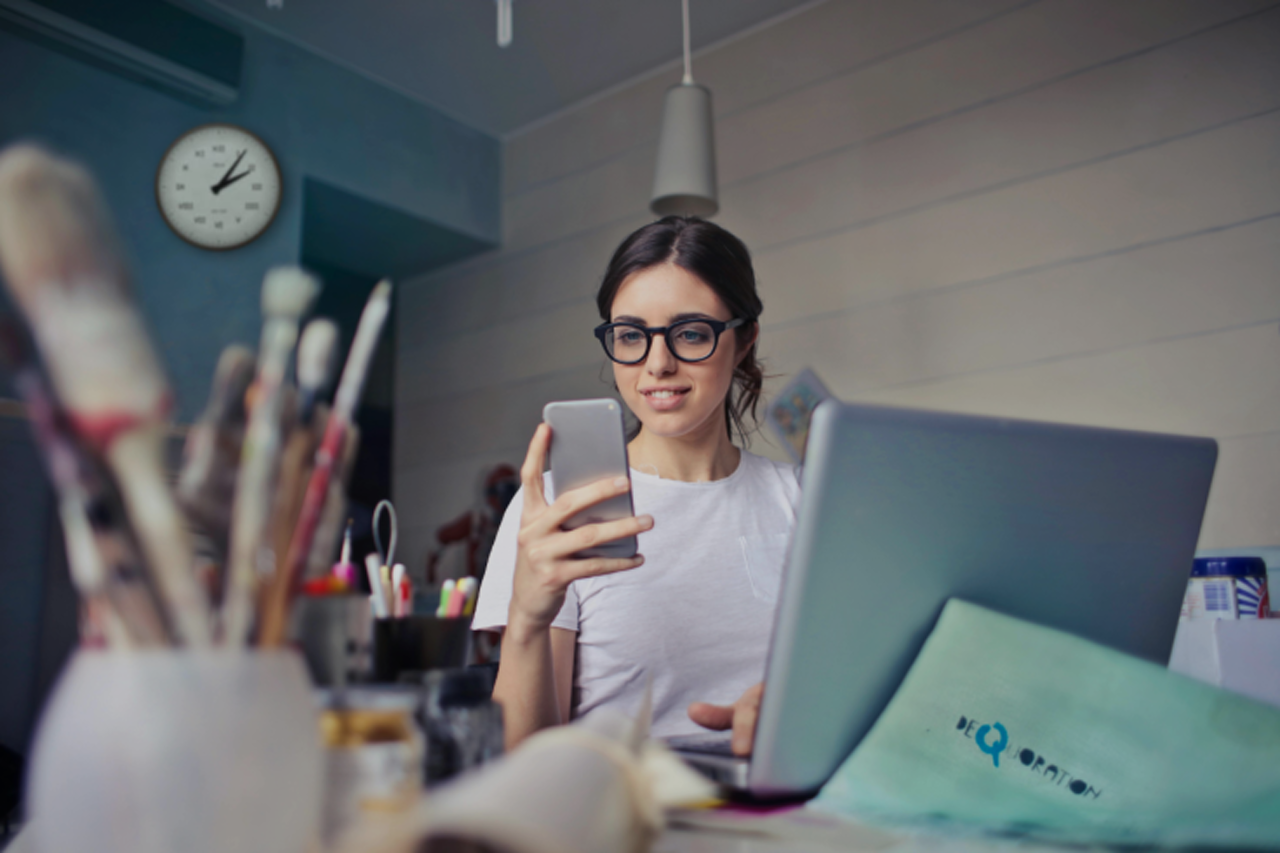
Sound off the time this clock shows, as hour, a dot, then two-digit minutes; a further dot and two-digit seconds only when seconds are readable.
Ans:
2.06
